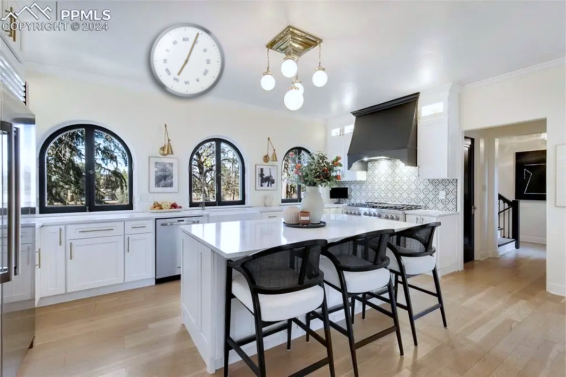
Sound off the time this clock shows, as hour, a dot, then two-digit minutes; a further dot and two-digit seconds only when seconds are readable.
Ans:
7.04
